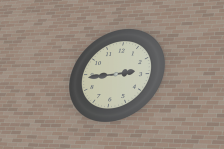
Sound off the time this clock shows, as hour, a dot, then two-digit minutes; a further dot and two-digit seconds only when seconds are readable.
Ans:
2.44
